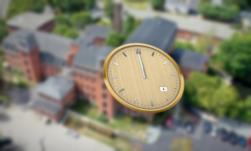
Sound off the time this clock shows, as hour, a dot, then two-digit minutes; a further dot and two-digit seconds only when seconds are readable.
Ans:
12.00
